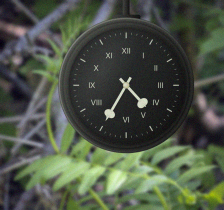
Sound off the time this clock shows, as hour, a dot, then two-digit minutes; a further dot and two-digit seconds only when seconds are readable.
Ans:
4.35
